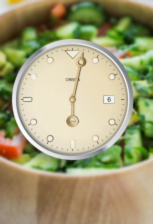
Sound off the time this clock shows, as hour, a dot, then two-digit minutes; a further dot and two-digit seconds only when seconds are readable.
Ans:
6.02
